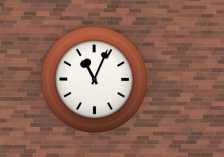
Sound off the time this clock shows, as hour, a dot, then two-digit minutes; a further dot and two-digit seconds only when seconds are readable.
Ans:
11.04
